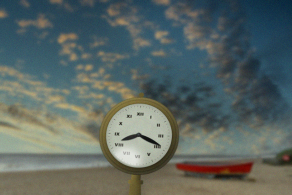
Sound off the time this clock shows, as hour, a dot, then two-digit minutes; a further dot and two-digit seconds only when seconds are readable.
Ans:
8.19
